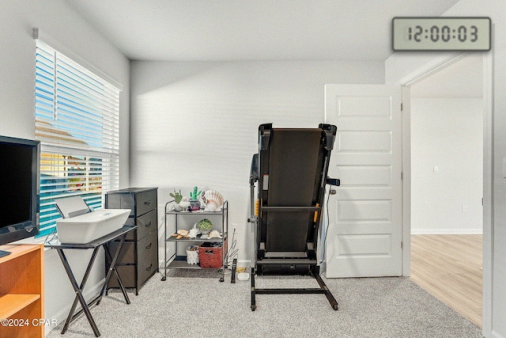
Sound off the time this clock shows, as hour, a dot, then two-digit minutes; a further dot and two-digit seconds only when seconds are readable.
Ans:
12.00.03
